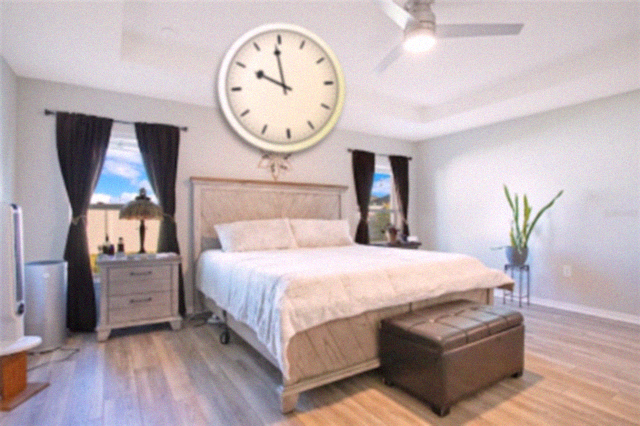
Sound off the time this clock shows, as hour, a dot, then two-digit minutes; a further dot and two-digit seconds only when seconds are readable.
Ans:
9.59
